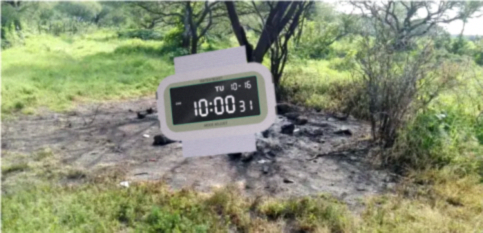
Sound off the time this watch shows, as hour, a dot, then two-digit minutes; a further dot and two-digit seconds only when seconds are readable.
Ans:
10.00.31
